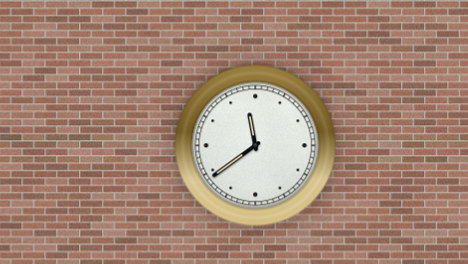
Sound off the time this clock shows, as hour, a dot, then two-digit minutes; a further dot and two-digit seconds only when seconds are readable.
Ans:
11.39
